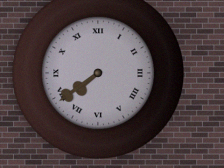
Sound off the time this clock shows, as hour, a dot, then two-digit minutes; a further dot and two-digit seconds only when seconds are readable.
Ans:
7.39
